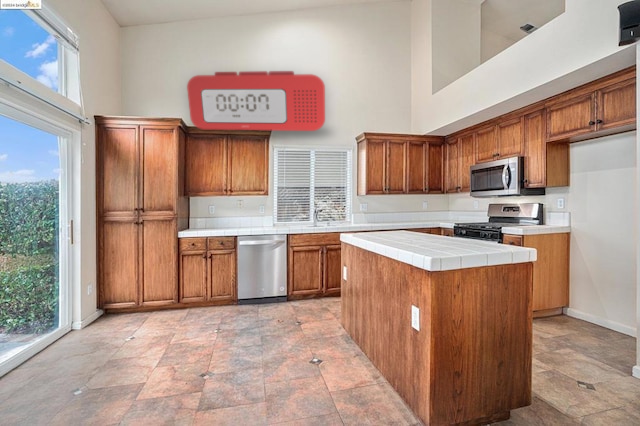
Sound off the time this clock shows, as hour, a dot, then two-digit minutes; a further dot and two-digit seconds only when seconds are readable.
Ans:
0.07
